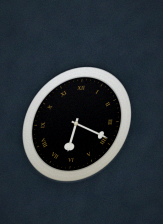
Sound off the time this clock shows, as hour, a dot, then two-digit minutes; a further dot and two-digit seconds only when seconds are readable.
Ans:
6.19
